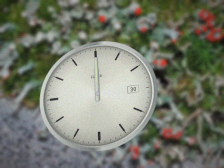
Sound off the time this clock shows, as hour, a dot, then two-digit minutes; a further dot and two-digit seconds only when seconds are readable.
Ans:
12.00
